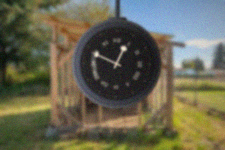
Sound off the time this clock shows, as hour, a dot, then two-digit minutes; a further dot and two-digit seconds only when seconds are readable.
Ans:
12.49
